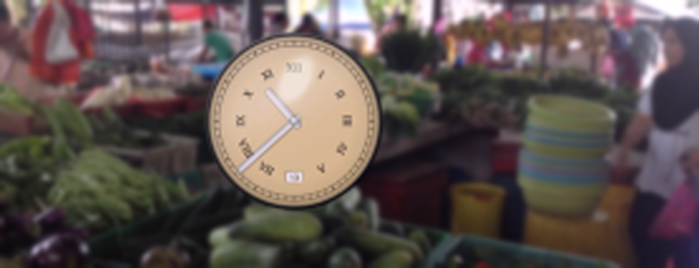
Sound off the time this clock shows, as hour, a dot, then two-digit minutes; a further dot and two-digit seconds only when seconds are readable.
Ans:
10.38
